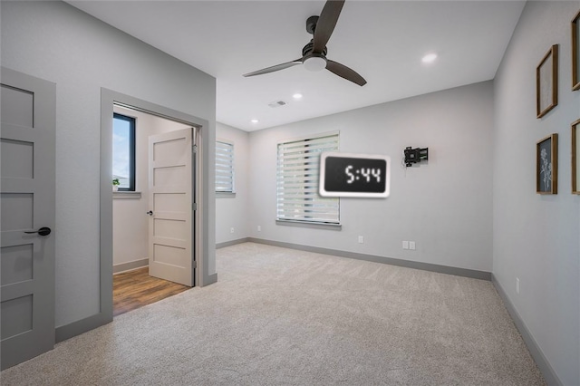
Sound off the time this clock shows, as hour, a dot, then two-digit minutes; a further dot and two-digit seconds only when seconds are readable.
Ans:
5.44
